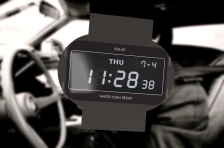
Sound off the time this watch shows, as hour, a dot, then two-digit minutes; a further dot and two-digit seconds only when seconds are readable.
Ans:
11.28.38
